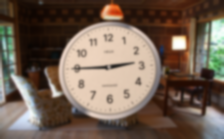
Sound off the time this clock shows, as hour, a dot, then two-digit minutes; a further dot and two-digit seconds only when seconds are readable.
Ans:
2.45
